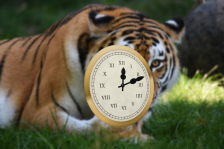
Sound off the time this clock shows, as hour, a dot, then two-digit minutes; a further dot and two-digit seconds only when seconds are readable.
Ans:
12.12
